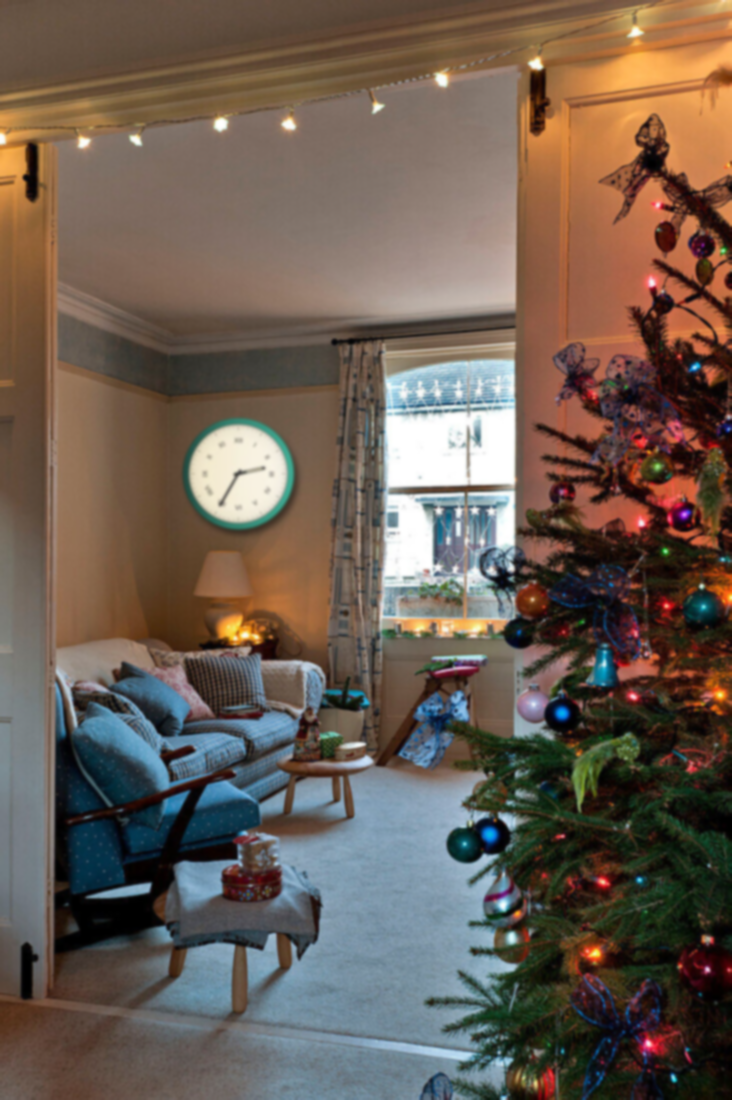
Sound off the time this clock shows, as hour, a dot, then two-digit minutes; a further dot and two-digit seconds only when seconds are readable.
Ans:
2.35
